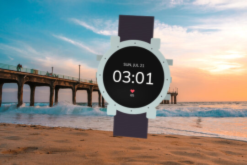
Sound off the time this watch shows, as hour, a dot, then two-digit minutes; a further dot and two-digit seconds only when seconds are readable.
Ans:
3.01
